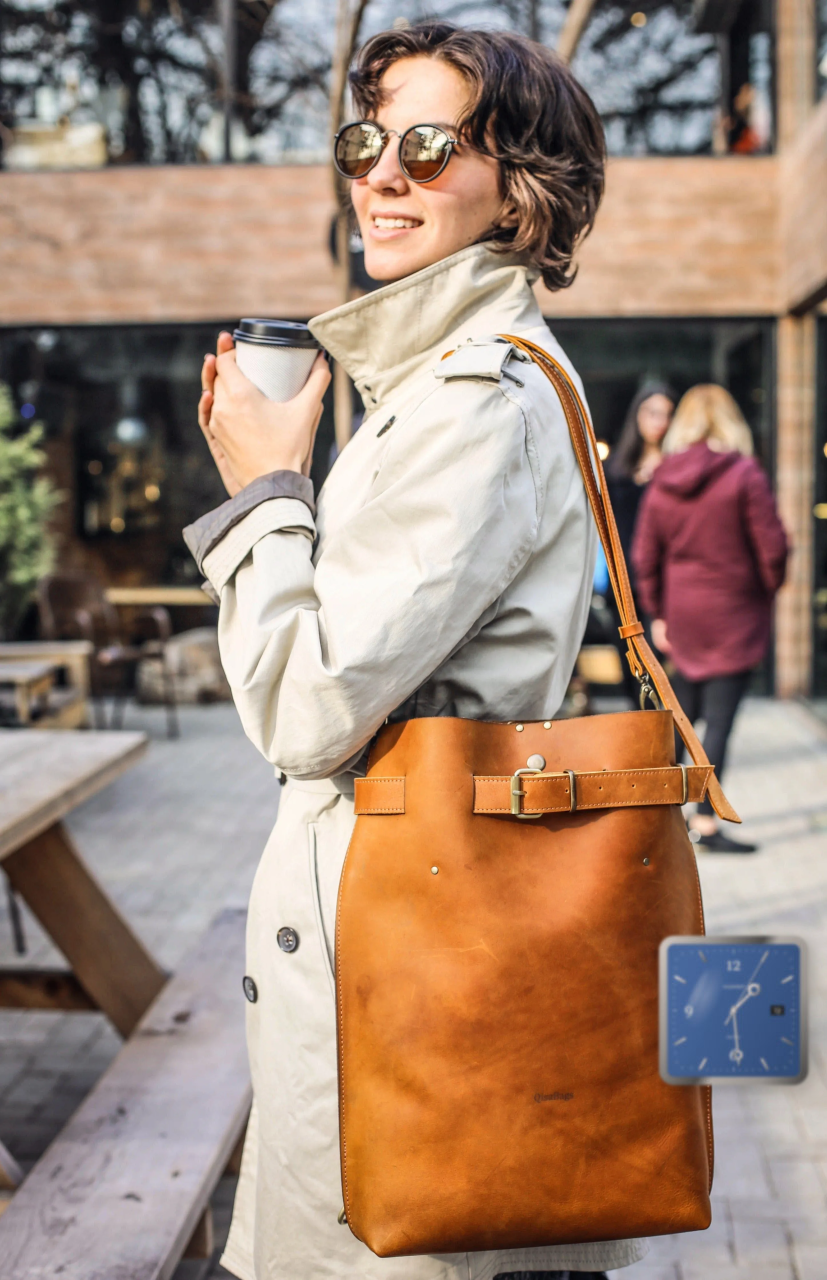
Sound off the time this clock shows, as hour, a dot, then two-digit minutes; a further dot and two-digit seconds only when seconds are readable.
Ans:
1.29.05
